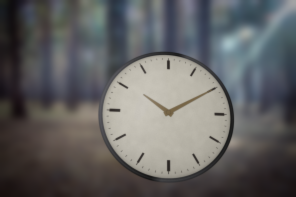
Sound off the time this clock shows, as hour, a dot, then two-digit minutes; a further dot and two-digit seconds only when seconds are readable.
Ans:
10.10
